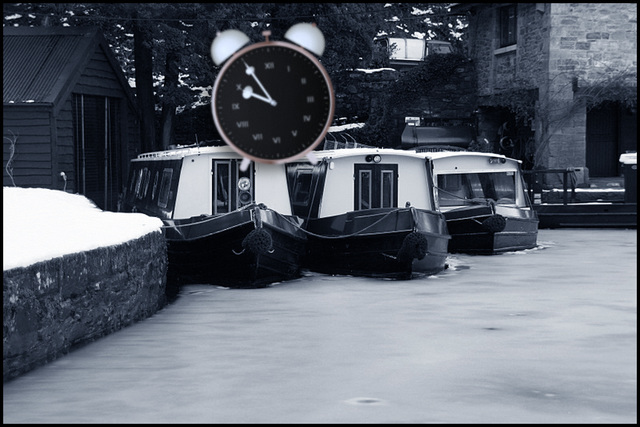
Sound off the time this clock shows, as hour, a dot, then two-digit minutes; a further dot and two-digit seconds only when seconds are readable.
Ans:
9.55
